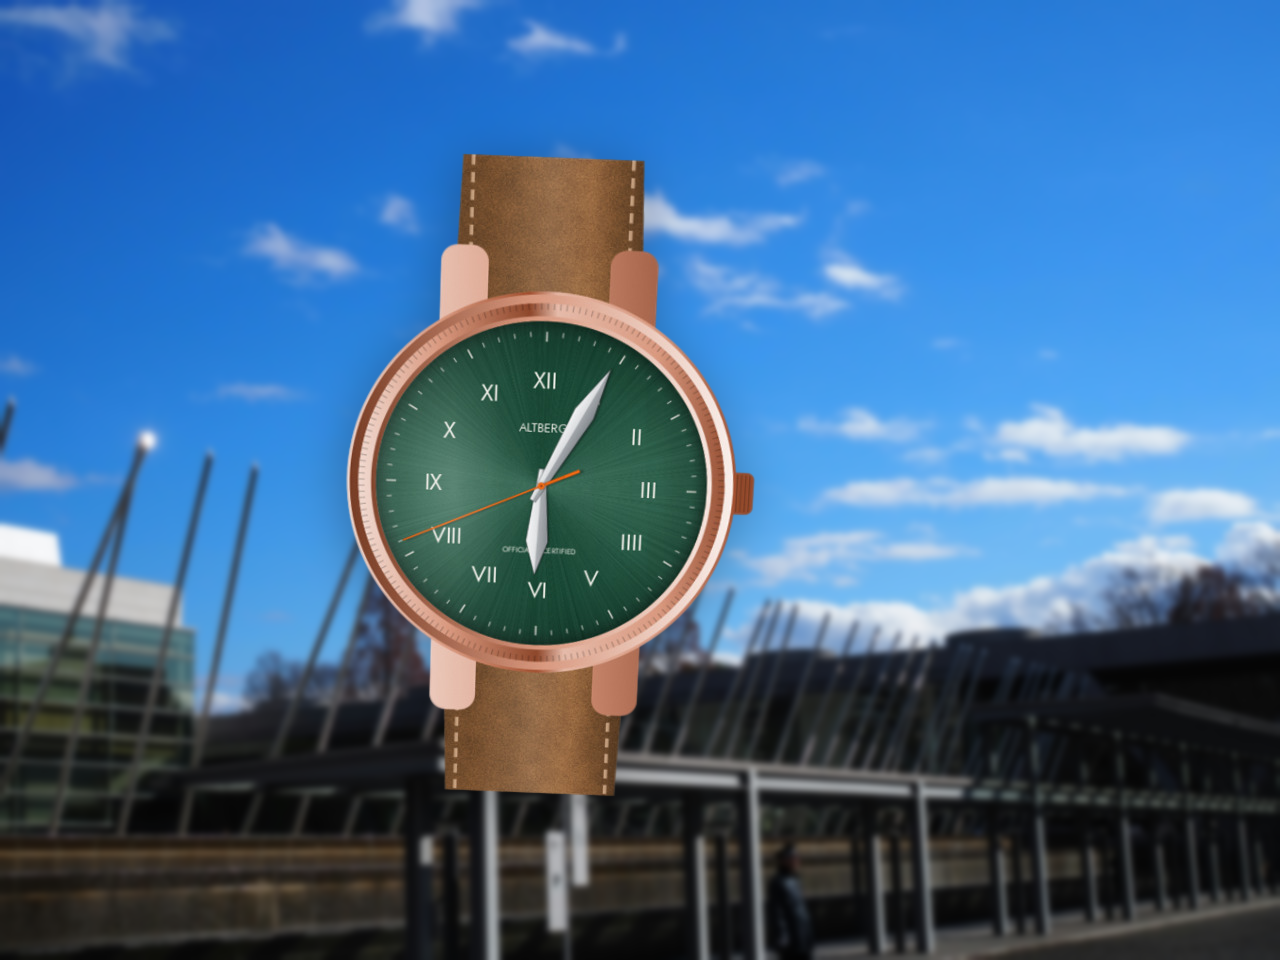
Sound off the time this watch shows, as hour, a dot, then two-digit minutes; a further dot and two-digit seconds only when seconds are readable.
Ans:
6.04.41
